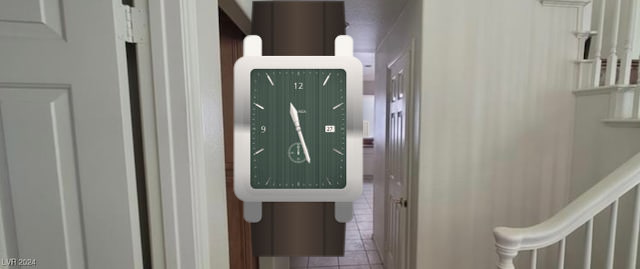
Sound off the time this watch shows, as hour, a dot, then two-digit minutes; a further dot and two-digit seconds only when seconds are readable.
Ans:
11.27
